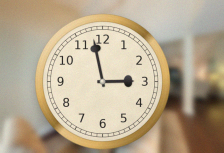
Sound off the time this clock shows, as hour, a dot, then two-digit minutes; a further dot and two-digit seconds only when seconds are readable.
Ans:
2.58
